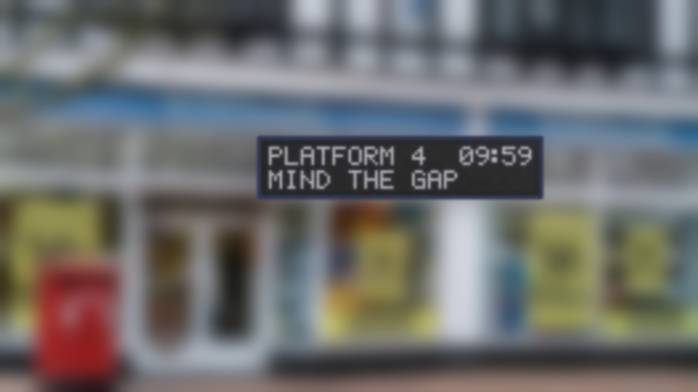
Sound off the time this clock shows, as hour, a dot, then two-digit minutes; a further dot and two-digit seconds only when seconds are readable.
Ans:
9.59
